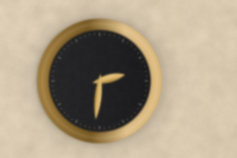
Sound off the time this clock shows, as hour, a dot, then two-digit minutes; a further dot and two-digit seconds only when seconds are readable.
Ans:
2.31
